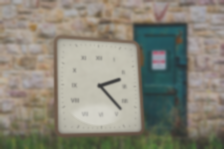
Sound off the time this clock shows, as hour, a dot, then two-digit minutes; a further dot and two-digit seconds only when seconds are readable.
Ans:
2.23
